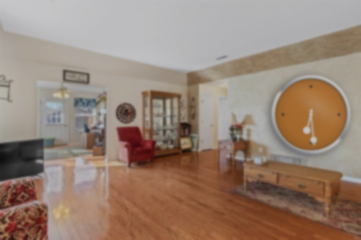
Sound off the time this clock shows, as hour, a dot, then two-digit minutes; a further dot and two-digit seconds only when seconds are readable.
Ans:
6.29
